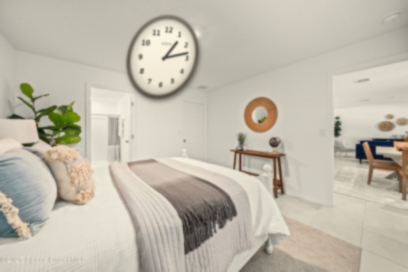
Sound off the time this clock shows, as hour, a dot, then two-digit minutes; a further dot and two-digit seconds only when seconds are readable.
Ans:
1.13
